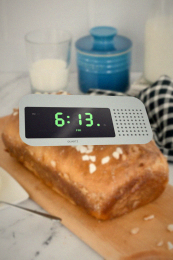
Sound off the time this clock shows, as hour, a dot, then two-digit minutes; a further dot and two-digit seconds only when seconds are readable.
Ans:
6.13
